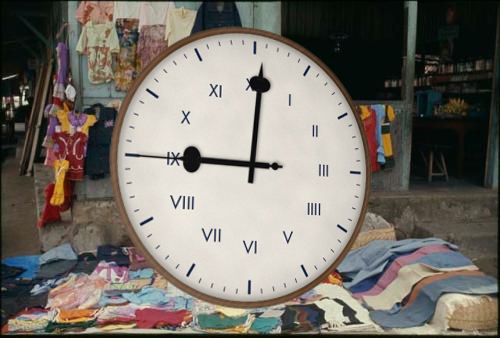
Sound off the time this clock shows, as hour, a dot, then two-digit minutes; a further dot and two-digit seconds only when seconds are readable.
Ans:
9.00.45
